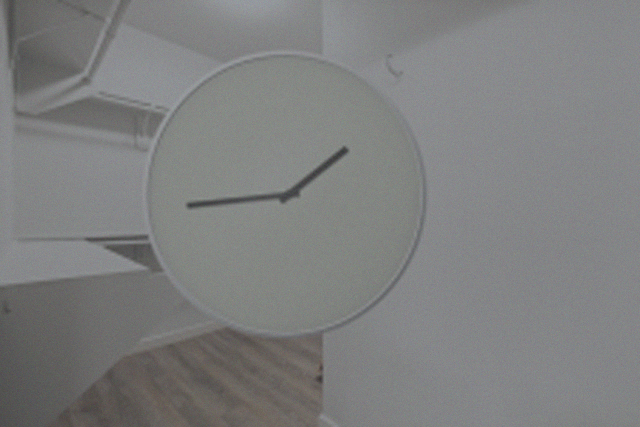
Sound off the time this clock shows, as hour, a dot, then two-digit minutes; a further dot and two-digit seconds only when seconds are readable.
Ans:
1.44
